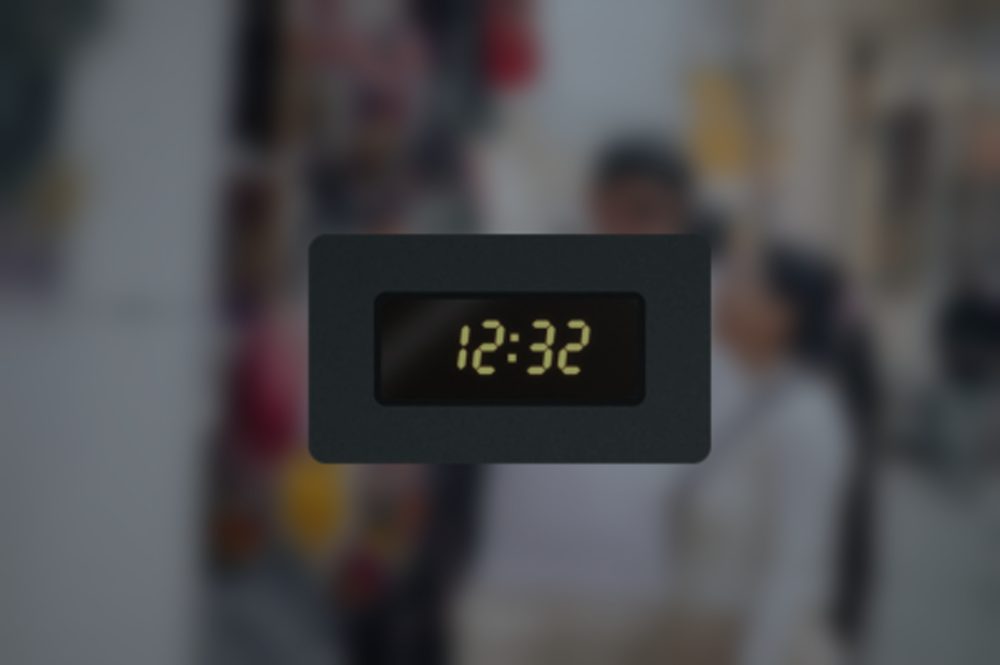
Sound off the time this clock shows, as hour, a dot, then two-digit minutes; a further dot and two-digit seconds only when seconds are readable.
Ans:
12.32
